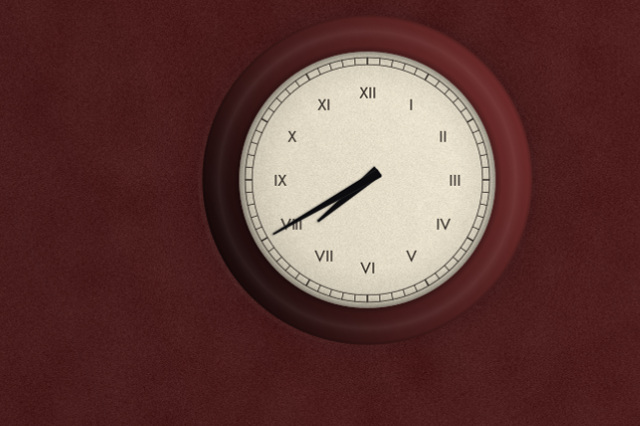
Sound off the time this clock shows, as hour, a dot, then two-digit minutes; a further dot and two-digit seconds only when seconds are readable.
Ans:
7.40
